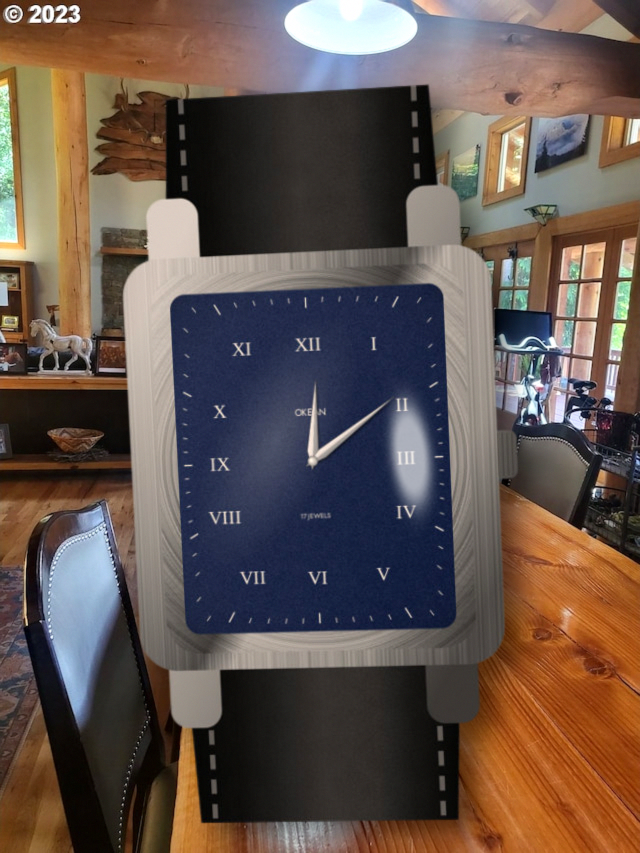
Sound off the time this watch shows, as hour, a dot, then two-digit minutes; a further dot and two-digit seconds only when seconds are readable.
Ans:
12.09
